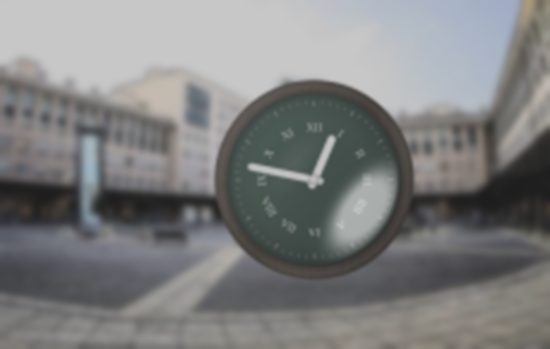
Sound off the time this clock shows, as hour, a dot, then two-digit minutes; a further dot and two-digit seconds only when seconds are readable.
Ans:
12.47
